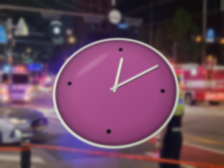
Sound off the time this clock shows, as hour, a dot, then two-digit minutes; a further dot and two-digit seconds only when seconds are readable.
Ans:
12.09
